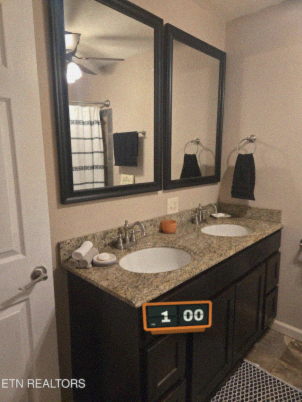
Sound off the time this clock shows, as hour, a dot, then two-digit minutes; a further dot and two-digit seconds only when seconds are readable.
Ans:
1.00
